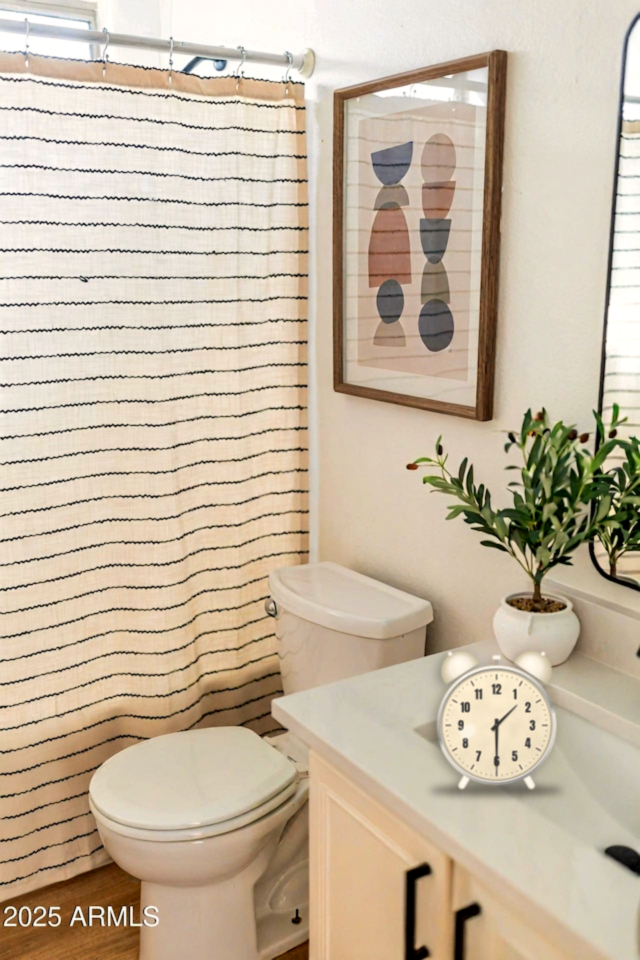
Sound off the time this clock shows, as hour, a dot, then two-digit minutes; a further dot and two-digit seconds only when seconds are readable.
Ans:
1.30
